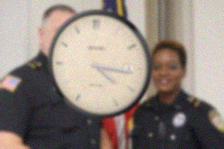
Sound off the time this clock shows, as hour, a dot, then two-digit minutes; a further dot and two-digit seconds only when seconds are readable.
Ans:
4.16
